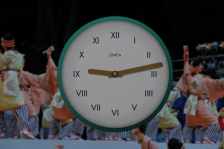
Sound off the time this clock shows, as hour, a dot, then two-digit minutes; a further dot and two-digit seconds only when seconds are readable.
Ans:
9.13
